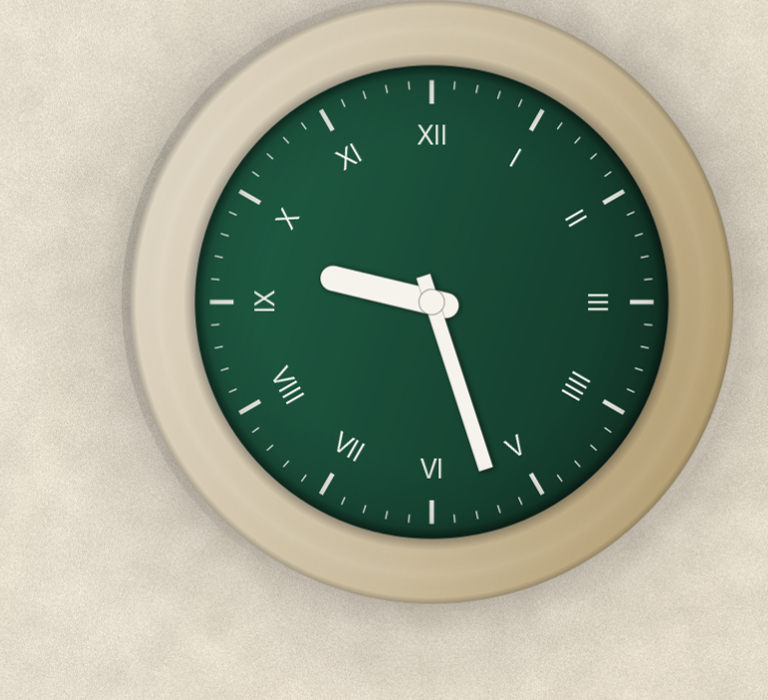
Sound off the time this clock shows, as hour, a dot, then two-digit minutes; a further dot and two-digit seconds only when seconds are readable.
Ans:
9.27
